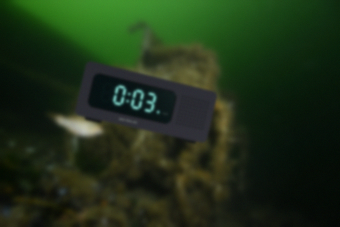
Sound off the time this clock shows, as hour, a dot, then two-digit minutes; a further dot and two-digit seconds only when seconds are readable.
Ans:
0.03
